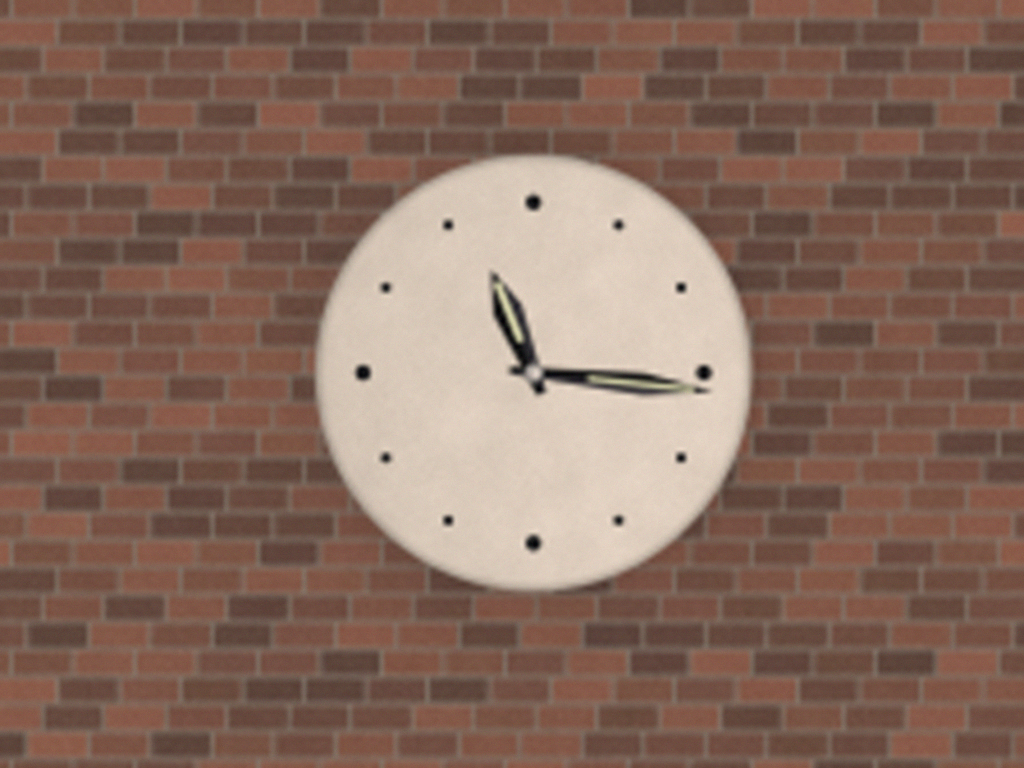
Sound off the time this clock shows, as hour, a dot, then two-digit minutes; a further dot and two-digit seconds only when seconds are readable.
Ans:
11.16
